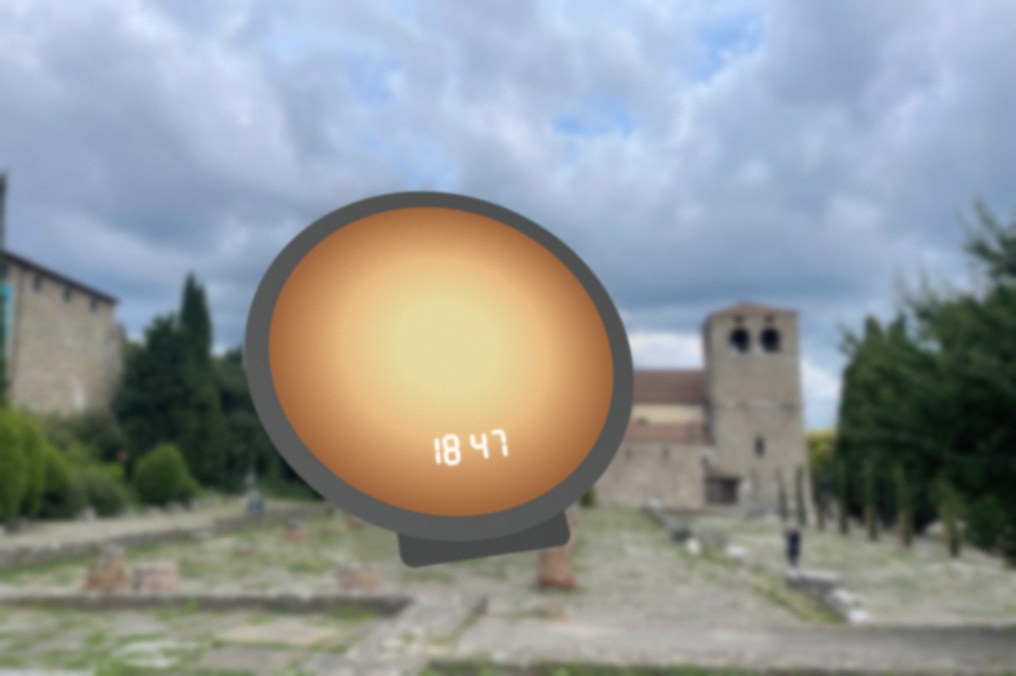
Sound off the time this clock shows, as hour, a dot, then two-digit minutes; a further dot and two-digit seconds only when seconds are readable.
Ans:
18.47
